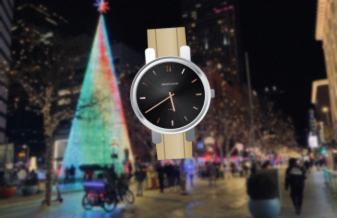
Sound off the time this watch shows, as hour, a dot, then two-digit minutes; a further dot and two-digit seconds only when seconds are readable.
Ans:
5.40
